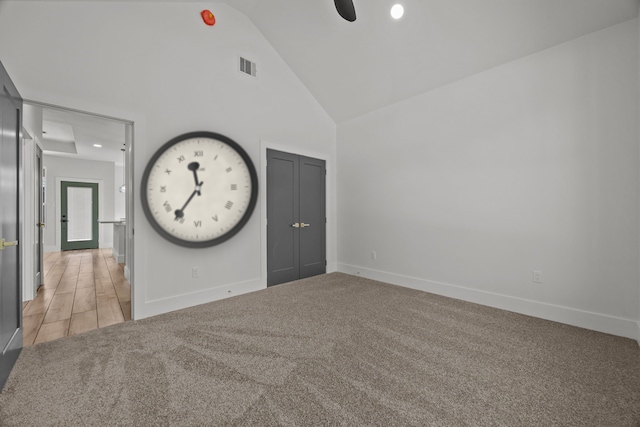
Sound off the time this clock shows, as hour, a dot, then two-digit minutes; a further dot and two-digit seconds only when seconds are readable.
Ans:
11.36
